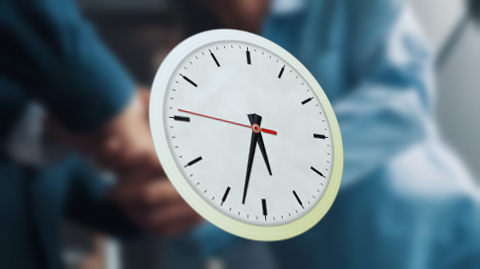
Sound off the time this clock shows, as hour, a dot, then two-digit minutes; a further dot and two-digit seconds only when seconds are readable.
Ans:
5.32.46
